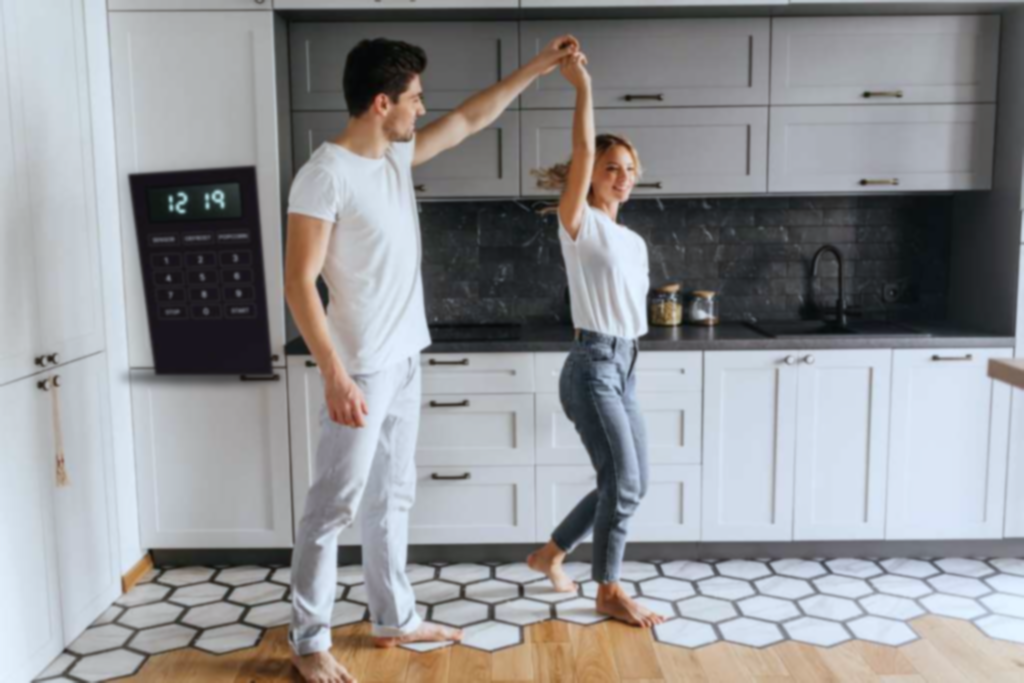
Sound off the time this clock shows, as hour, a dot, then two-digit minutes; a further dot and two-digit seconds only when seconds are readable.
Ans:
12.19
